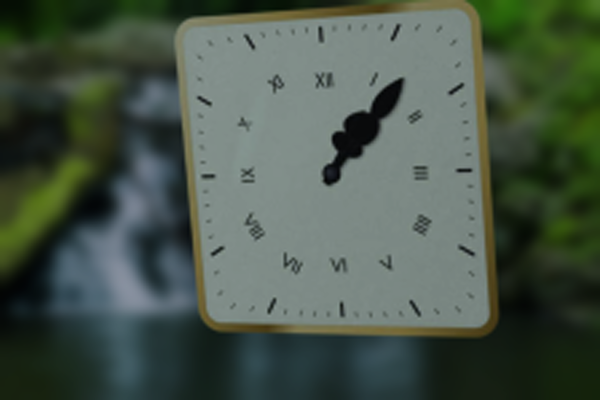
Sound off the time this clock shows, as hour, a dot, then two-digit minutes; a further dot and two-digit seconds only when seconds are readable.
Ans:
1.07
